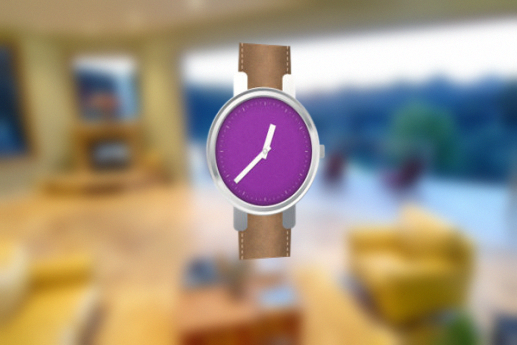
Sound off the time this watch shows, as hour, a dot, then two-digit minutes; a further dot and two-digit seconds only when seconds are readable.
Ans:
12.38
